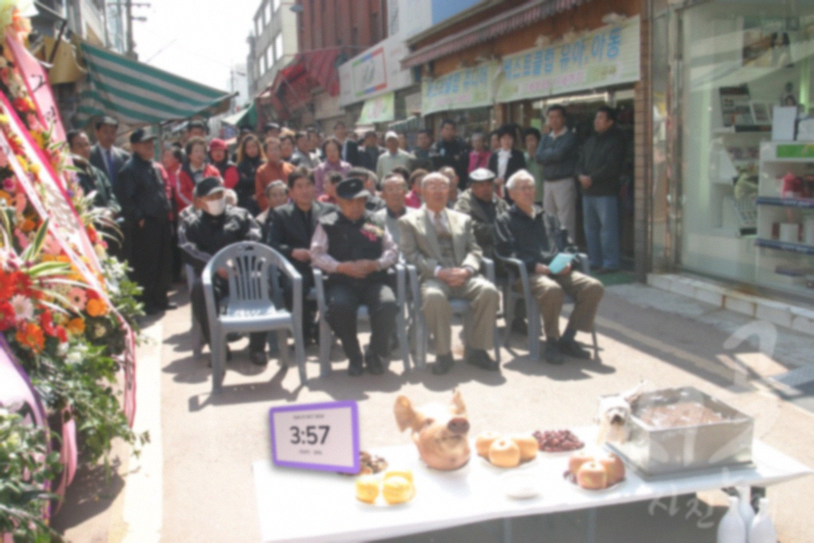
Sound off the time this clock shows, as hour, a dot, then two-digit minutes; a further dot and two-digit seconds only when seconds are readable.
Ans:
3.57
